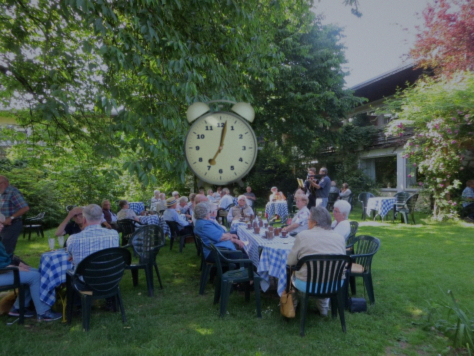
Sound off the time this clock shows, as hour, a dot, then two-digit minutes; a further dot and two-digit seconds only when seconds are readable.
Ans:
7.02
